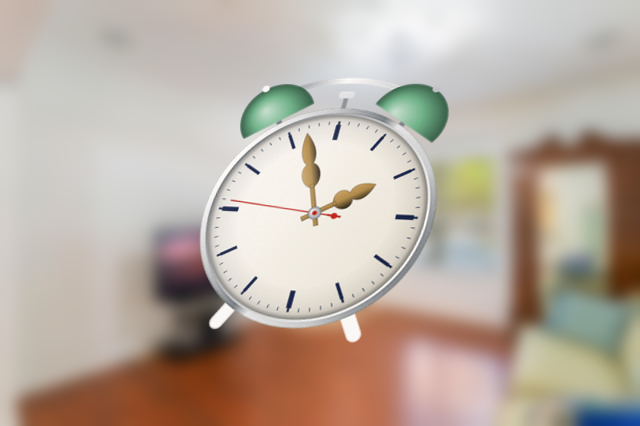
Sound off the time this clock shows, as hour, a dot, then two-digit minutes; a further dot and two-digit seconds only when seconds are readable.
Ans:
1.56.46
